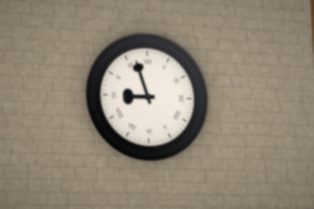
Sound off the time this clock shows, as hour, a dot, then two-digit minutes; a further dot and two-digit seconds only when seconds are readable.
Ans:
8.57
